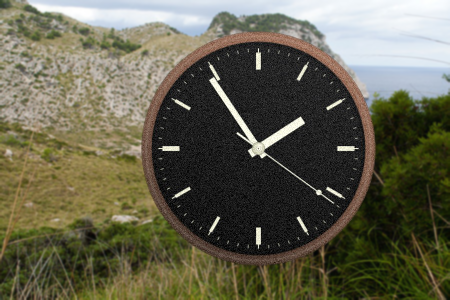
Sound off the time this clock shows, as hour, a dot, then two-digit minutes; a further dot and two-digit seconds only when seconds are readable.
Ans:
1.54.21
